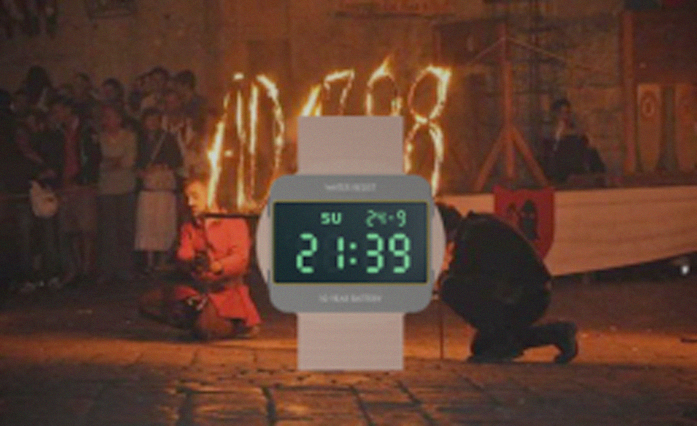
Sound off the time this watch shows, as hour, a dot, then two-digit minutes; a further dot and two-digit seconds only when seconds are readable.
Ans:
21.39
